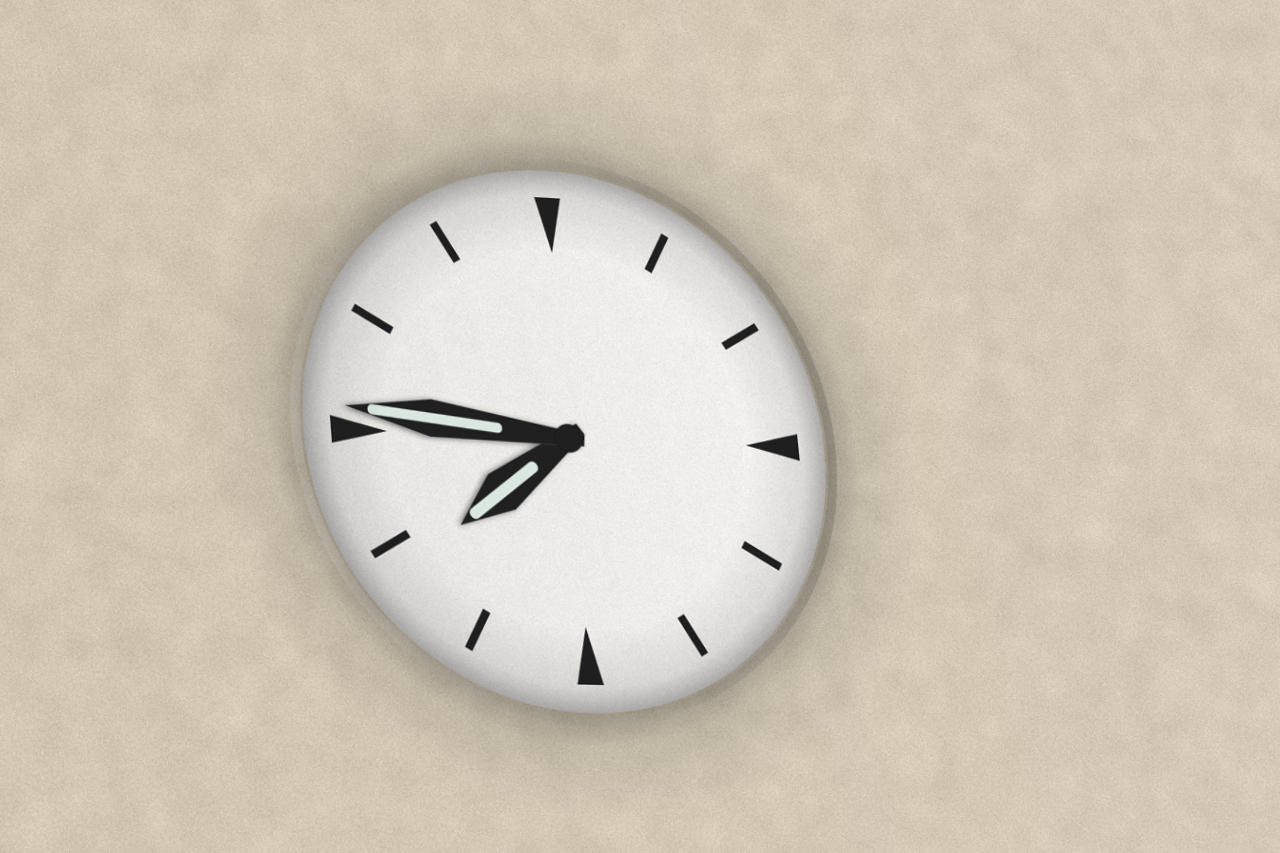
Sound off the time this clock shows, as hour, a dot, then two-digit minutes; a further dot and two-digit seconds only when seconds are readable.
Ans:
7.46
